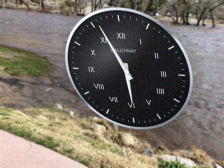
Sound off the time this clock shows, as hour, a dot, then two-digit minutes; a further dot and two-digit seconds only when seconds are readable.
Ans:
5.56
